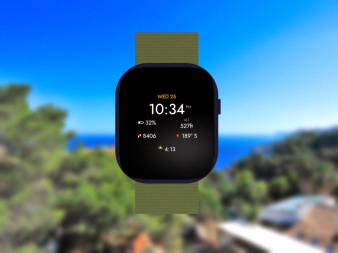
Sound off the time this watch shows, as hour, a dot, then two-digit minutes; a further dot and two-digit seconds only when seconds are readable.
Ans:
10.34
